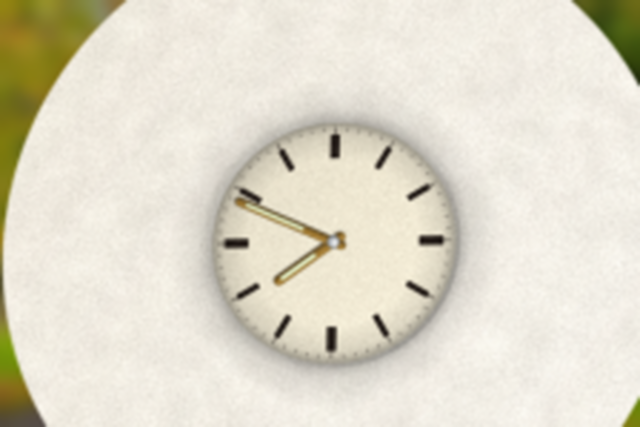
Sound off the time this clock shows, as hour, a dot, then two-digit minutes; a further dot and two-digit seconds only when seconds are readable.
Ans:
7.49
